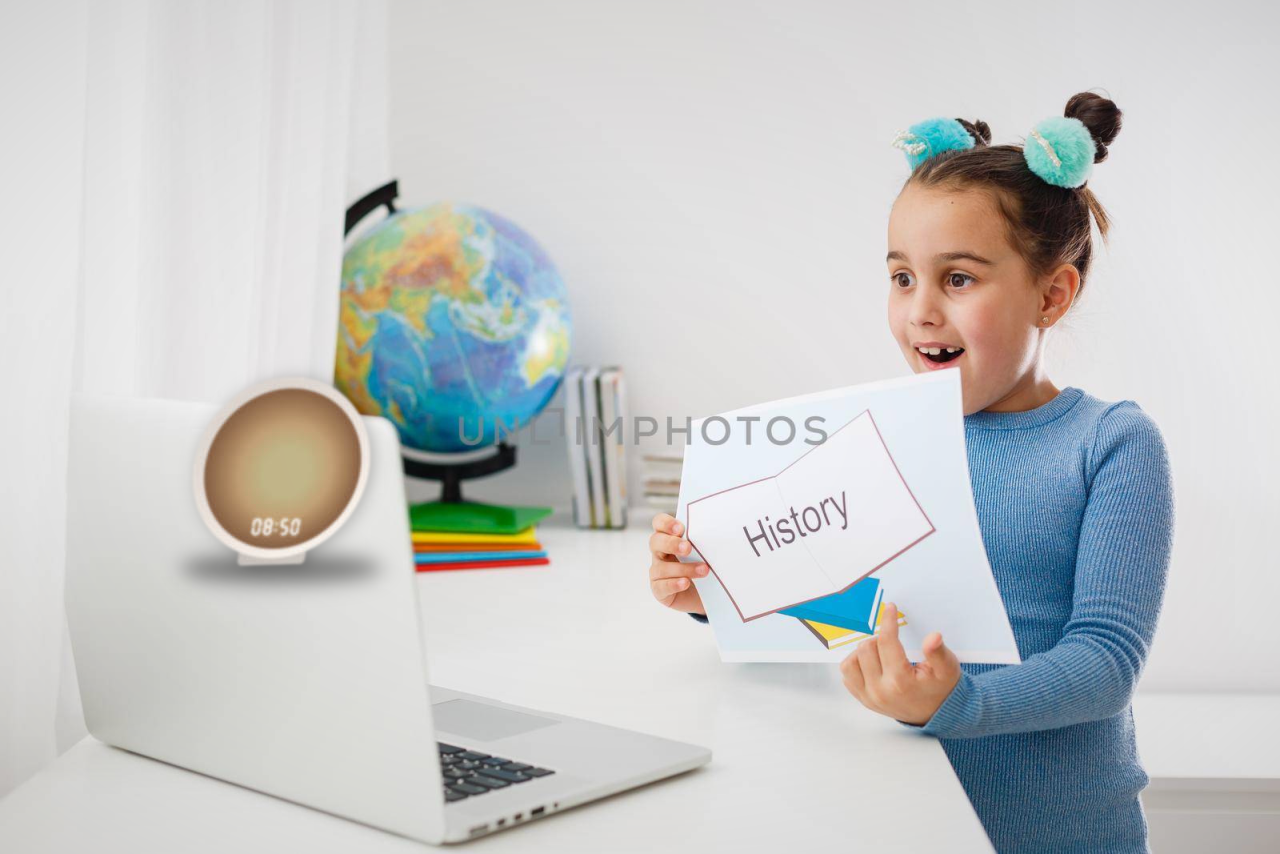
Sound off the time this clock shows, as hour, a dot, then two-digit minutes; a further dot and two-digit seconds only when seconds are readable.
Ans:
8.50
